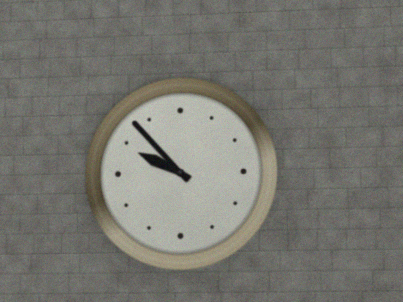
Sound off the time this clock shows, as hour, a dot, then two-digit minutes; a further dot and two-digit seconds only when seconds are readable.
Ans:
9.53
